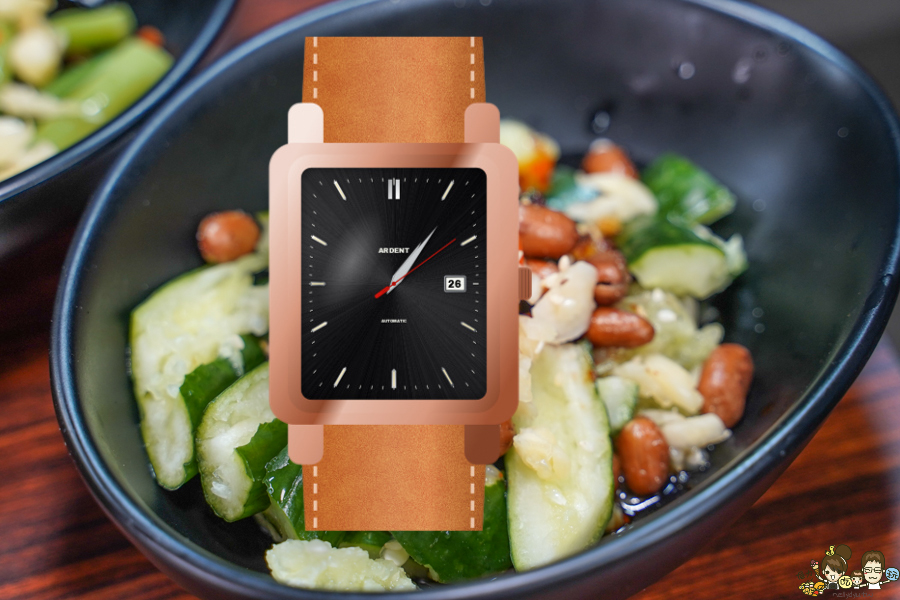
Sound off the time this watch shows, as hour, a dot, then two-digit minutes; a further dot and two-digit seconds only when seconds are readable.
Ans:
1.06.09
